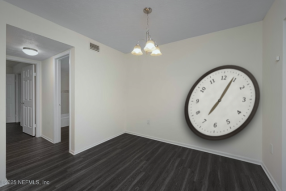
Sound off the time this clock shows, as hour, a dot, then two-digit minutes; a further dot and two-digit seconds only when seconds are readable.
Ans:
7.04
